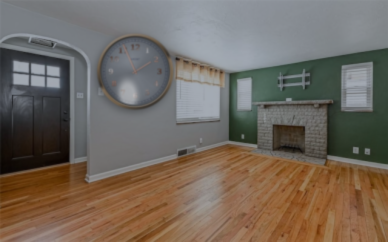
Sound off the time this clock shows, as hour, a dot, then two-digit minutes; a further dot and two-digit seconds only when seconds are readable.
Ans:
1.56
